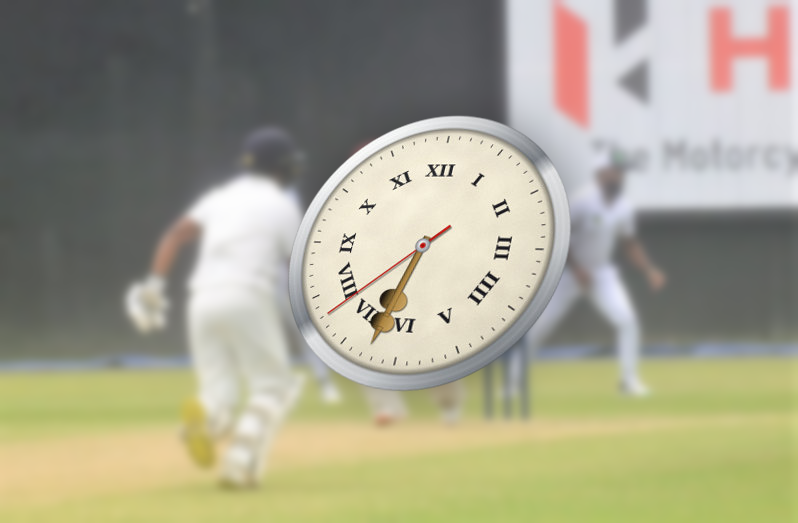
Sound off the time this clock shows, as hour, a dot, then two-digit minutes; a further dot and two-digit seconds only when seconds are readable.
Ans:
6.32.38
